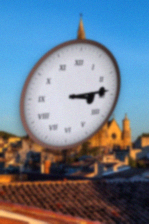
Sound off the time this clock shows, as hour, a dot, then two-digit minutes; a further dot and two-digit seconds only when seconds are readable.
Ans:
3.14
